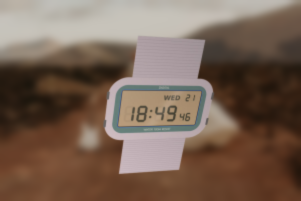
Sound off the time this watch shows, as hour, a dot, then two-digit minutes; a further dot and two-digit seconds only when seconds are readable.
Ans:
18.49
